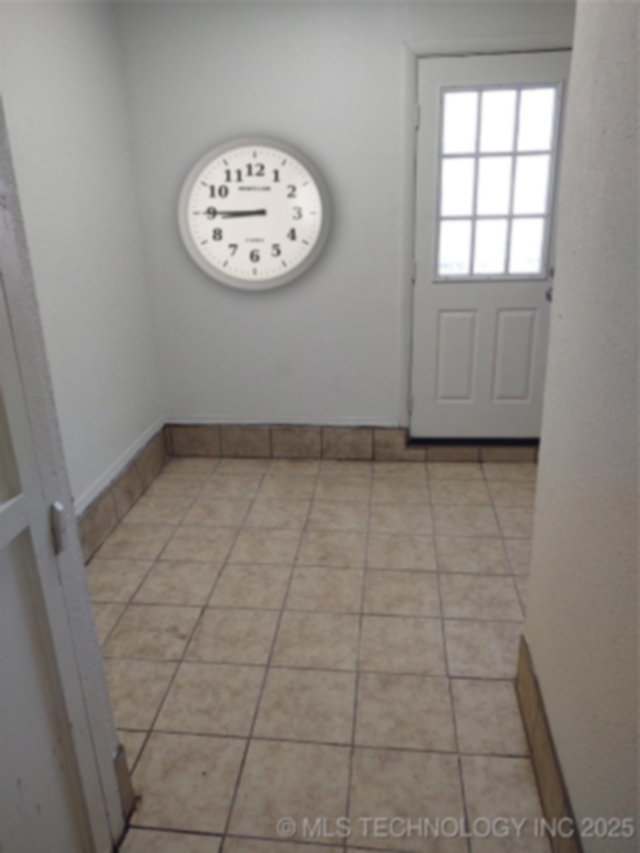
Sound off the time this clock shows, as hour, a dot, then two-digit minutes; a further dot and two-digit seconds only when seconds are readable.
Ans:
8.45
